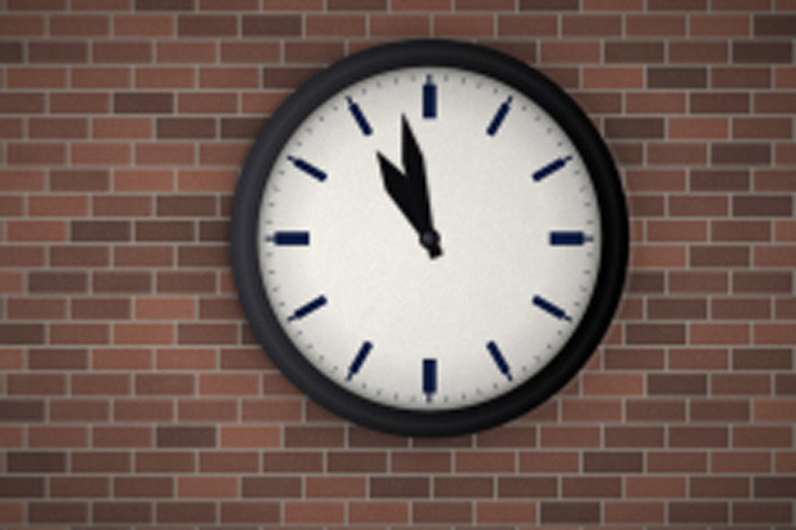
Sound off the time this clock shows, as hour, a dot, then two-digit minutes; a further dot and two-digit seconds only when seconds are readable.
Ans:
10.58
